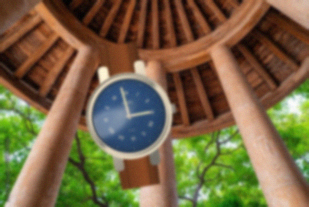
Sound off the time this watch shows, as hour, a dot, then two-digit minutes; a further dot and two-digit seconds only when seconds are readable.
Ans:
2.59
